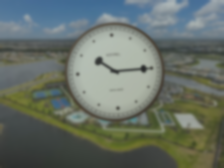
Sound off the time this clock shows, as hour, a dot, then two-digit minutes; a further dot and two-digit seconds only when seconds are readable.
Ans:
10.15
